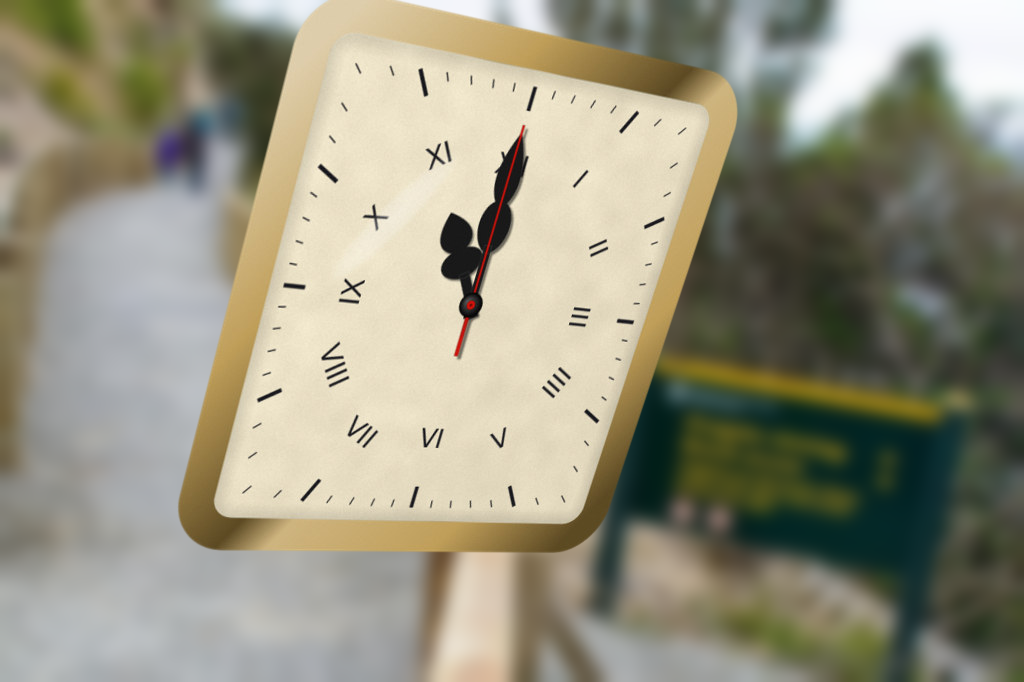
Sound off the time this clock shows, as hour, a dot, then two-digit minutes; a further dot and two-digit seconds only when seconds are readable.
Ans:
11.00.00
